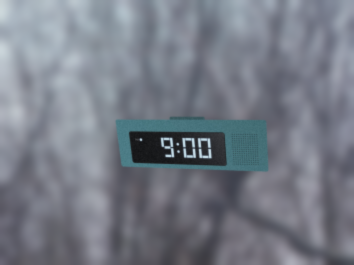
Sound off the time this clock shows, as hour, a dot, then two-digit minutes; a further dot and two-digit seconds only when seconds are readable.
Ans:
9.00
